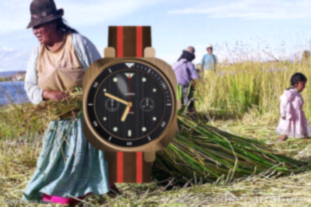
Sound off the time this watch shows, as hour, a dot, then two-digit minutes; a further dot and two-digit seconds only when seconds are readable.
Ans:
6.49
